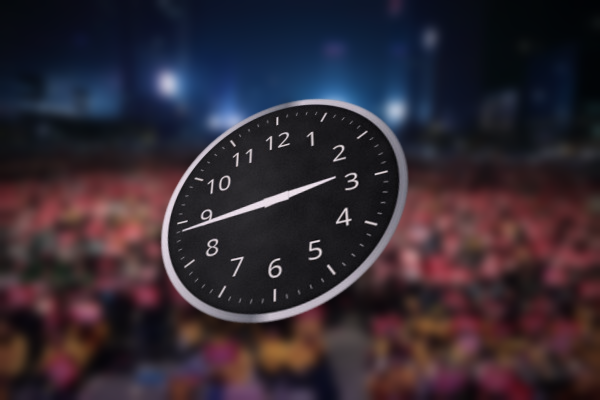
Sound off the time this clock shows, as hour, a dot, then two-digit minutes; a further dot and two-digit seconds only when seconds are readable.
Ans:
2.44
